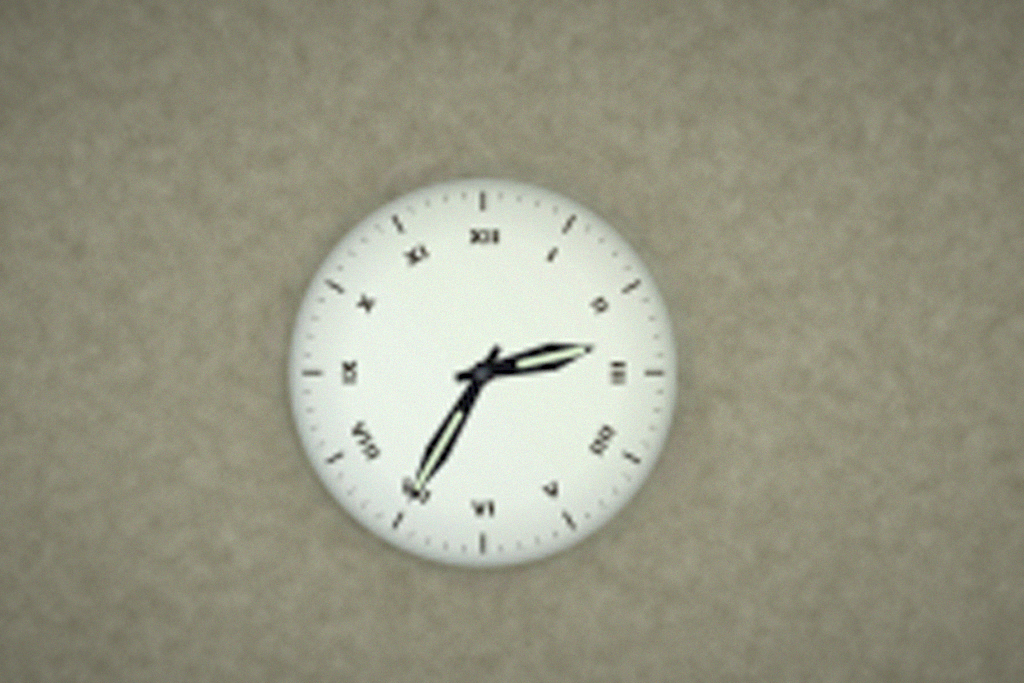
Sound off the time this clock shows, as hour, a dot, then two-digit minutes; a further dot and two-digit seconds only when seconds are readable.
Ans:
2.35
